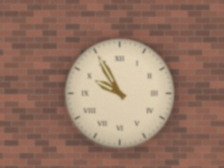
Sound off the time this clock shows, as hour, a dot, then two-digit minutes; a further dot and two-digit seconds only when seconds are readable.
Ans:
9.55
